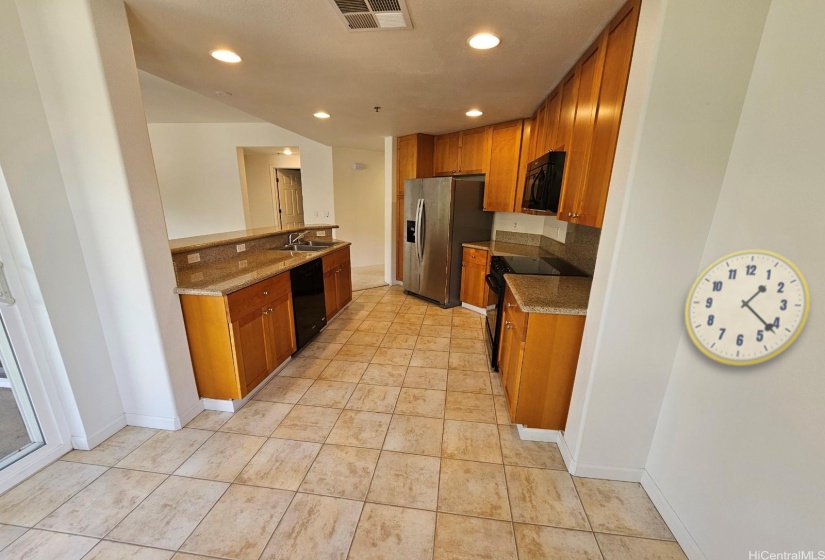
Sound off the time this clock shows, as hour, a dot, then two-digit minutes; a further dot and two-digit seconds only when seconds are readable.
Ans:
1.22
